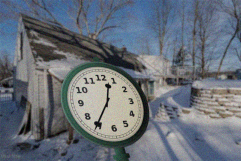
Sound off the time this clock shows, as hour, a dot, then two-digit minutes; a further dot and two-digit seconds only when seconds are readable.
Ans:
12.36
